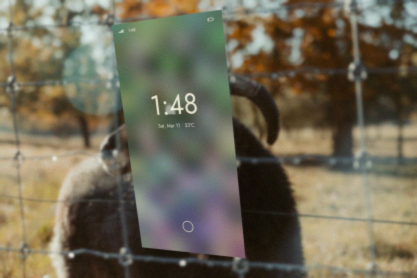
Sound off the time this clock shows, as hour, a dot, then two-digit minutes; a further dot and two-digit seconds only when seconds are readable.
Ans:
1.48
